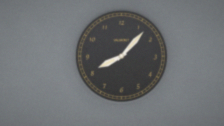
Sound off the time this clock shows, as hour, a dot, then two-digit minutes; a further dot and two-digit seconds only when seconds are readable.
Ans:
8.07
